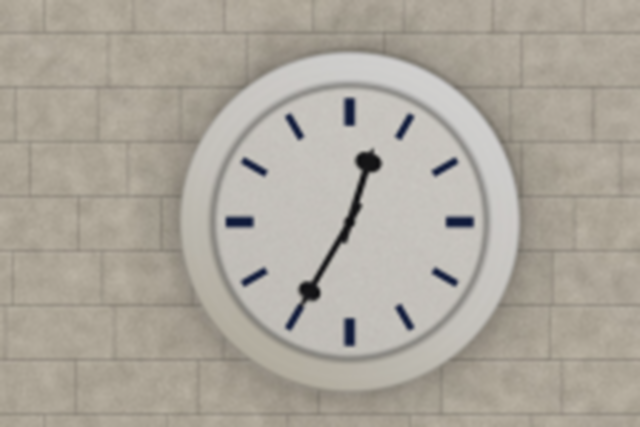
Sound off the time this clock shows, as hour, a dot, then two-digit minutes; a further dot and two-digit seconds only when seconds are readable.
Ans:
12.35
